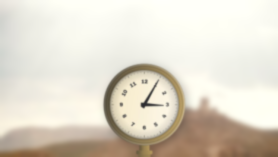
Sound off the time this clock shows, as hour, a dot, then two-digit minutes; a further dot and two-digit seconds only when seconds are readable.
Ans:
3.05
